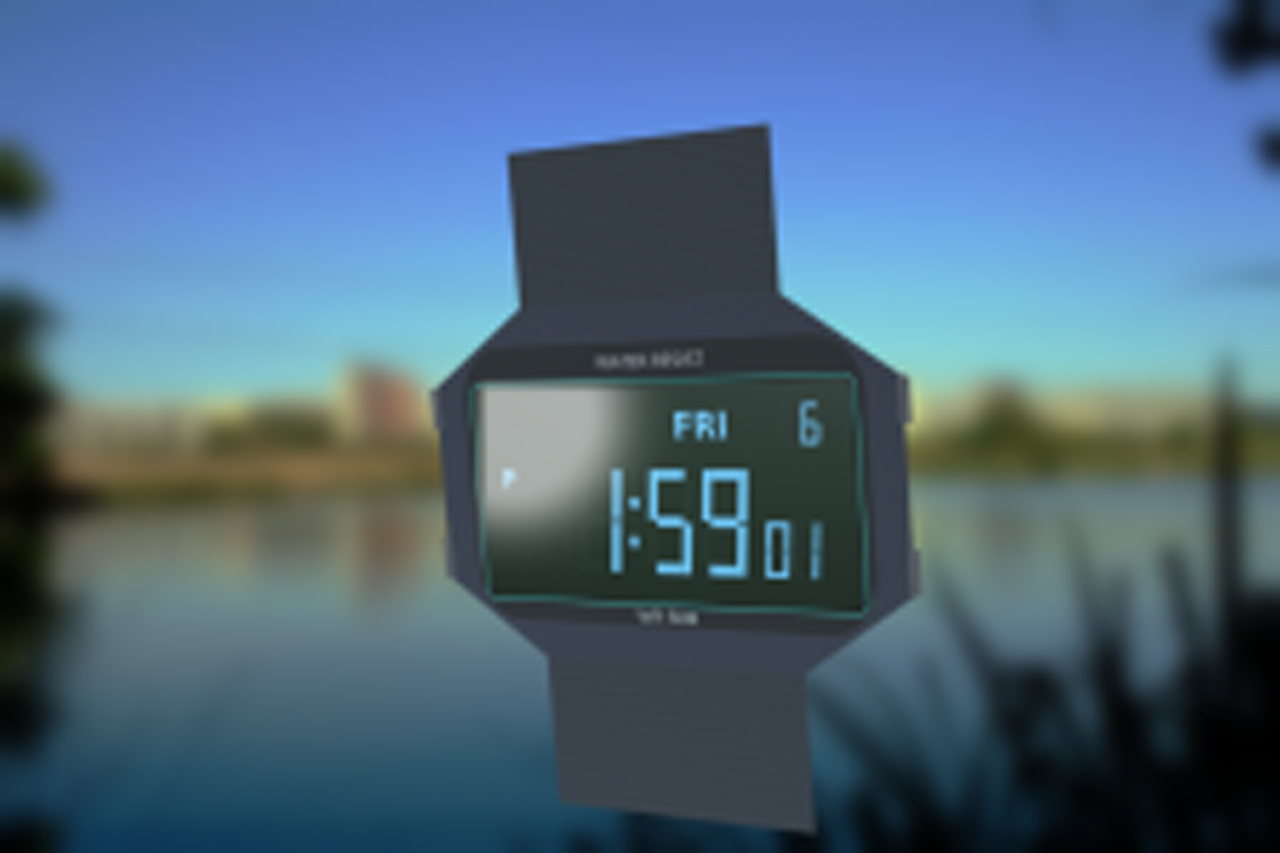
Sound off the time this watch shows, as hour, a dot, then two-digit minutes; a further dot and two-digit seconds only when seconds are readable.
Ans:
1.59.01
